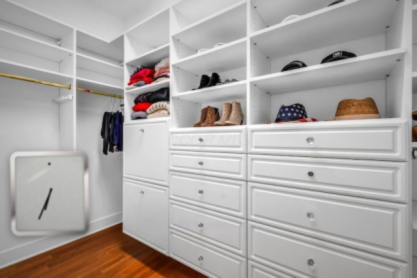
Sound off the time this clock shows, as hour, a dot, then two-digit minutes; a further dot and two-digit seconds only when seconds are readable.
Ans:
6.34
